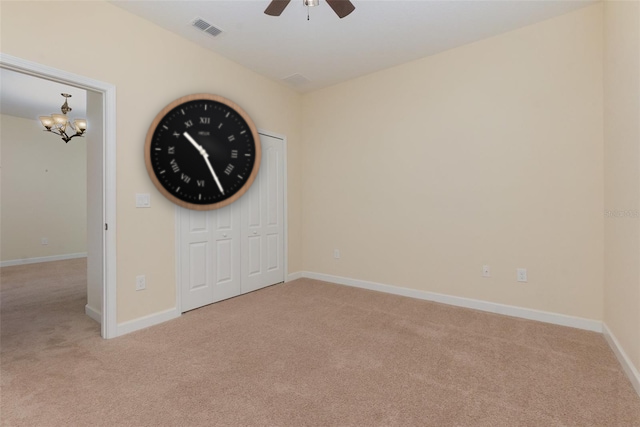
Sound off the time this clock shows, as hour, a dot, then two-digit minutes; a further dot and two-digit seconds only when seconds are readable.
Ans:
10.25
